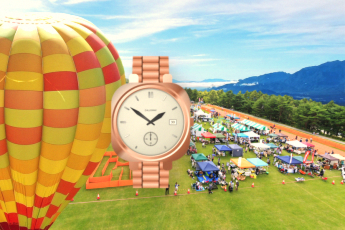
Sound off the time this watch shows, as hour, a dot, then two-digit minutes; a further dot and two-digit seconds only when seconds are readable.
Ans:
1.51
